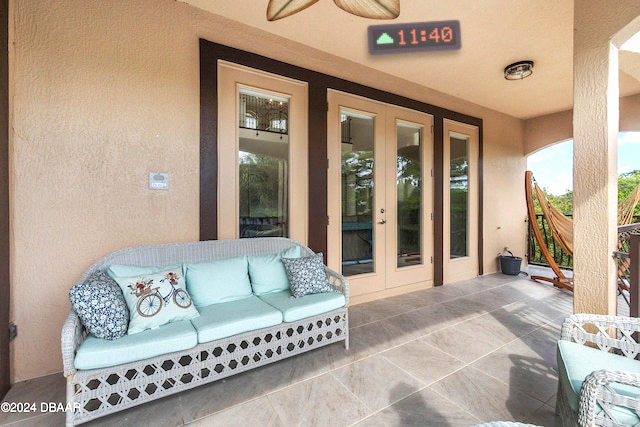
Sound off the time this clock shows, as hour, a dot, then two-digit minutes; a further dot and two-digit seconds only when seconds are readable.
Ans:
11.40
